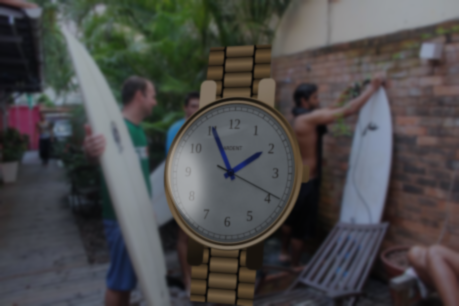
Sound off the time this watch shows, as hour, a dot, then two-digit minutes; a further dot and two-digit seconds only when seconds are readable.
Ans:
1.55.19
